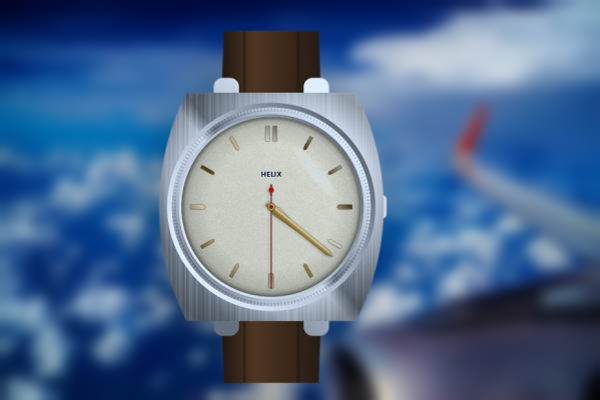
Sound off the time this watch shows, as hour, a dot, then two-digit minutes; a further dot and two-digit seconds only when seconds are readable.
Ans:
4.21.30
